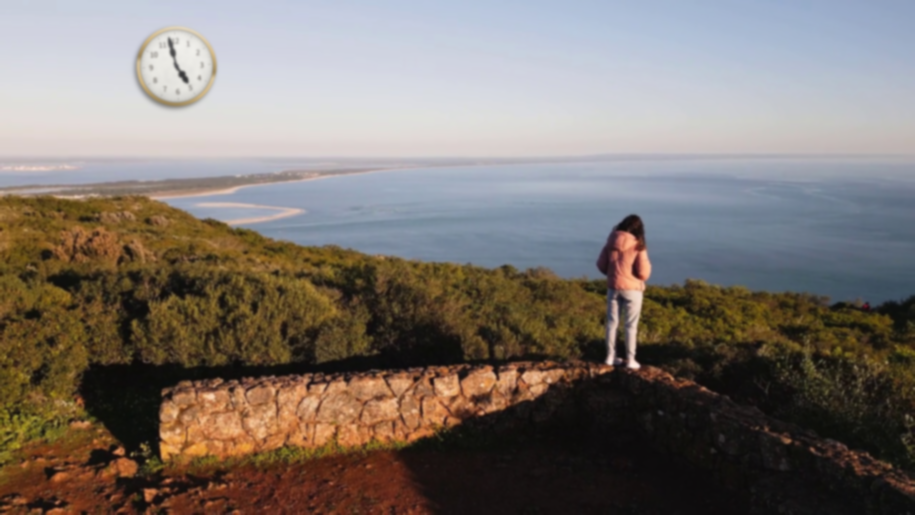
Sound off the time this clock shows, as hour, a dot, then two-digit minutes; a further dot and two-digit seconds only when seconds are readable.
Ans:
4.58
